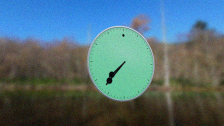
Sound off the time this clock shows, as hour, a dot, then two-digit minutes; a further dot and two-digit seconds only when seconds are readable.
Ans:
7.37
